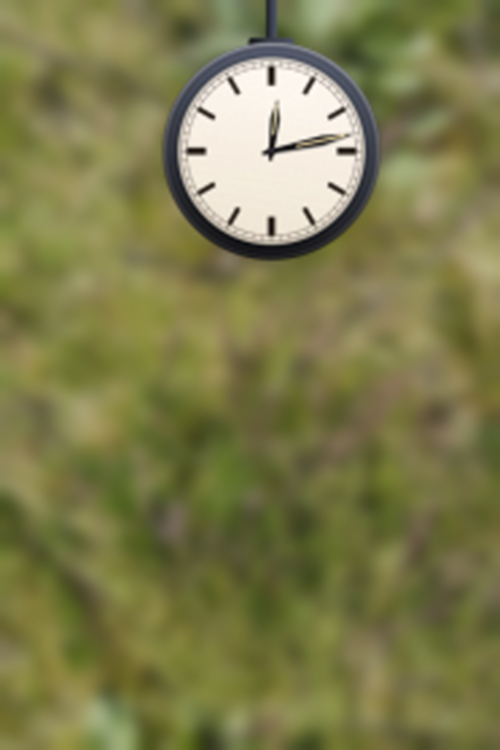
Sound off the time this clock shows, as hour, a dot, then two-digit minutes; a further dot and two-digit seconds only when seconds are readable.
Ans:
12.13
